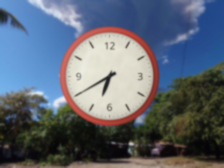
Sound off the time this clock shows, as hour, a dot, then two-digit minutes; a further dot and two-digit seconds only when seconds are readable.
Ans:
6.40
